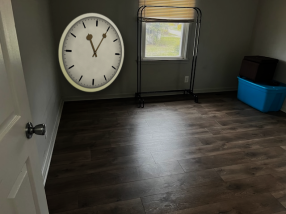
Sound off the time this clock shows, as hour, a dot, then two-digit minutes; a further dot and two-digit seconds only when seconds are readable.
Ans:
11.05
